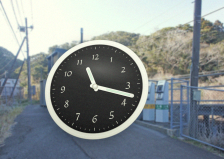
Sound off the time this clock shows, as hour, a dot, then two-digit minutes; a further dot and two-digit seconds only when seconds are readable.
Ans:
11.18
